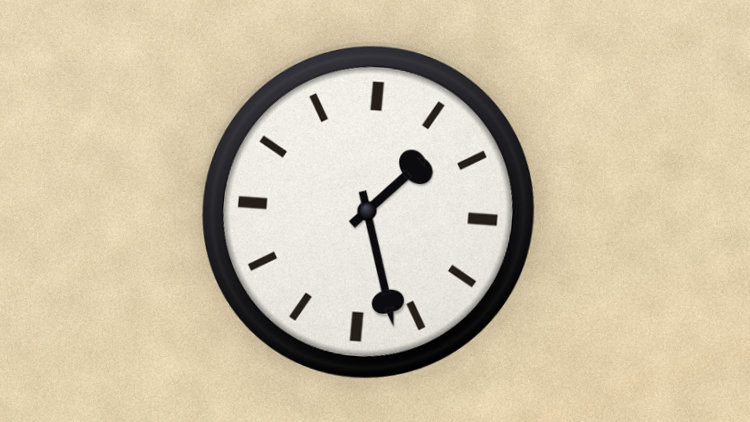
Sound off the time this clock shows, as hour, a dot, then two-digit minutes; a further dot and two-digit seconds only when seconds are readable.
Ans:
1.27
